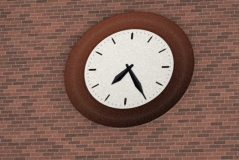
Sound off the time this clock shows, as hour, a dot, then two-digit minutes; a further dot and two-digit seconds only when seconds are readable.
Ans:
7.25
